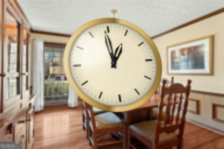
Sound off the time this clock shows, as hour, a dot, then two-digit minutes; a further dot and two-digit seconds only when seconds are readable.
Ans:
12.59
